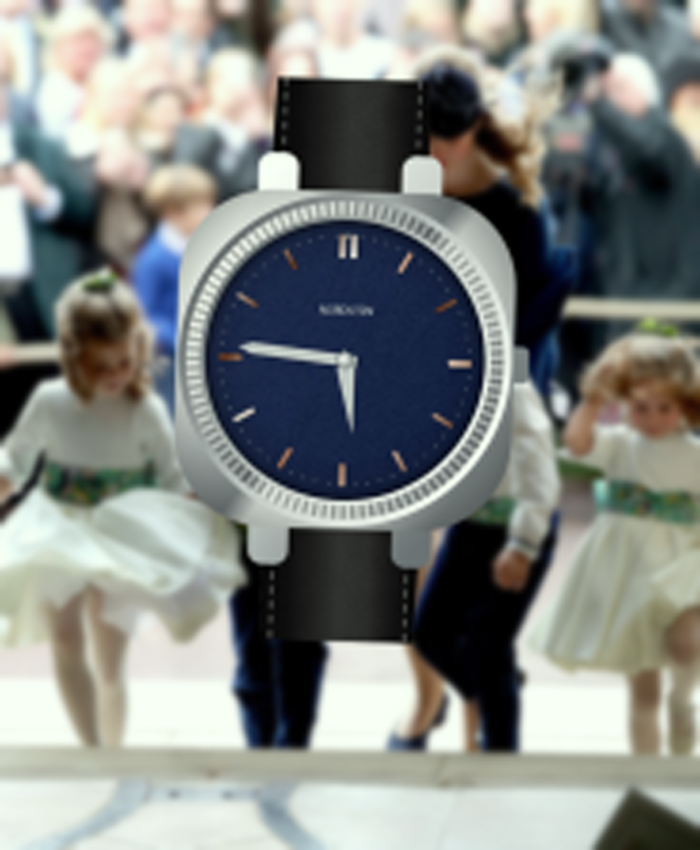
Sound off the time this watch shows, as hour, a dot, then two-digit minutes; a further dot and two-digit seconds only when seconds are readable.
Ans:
5.46
